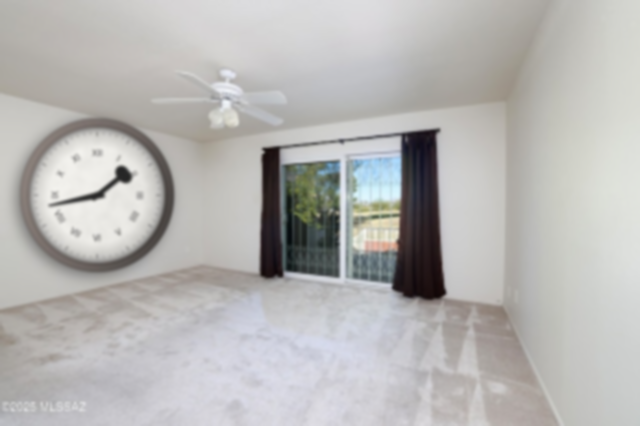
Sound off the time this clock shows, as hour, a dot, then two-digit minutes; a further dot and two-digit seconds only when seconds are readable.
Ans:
1.43
